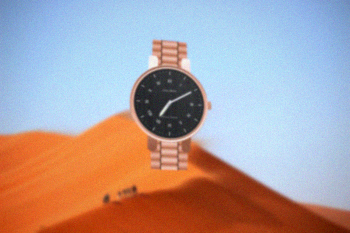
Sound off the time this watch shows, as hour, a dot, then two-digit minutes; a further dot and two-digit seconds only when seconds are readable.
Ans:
7.10
